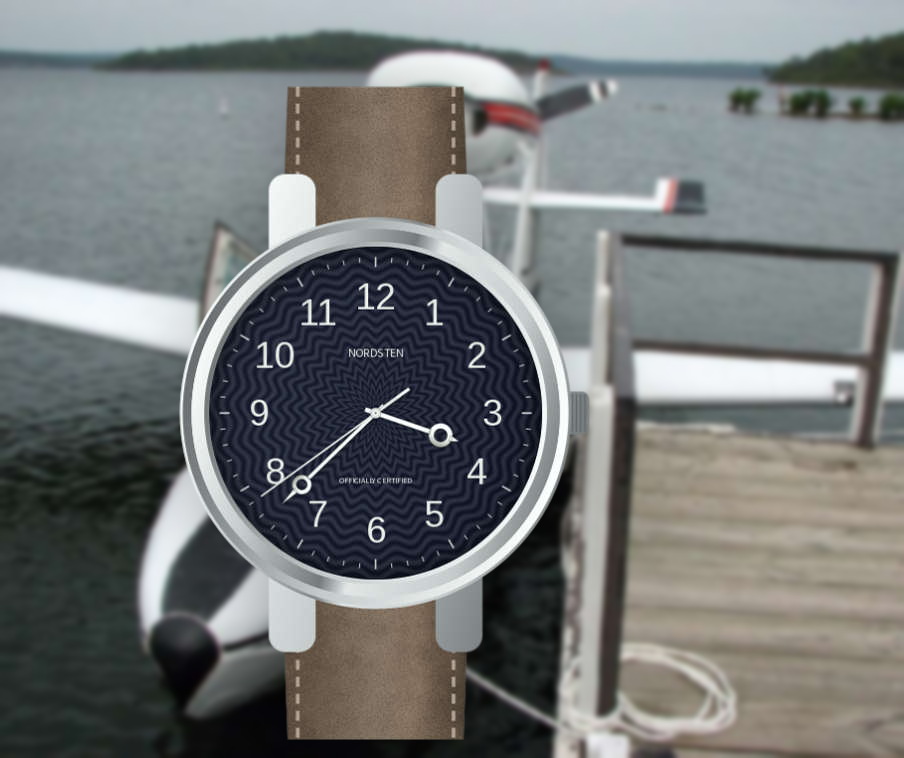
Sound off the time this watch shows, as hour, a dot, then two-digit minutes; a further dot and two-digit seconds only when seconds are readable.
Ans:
3.37.39
